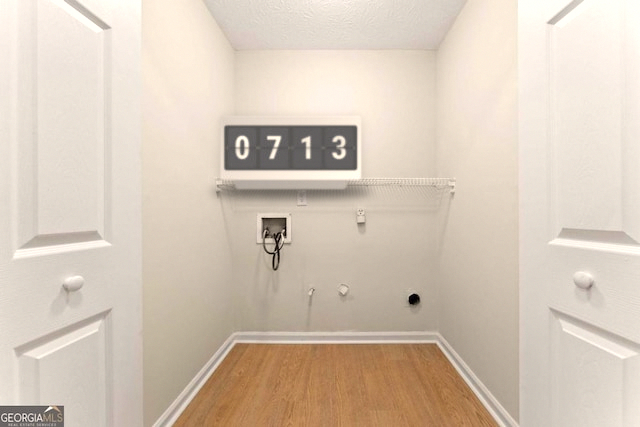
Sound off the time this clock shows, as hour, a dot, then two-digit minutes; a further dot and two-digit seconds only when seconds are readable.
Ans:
7.13
